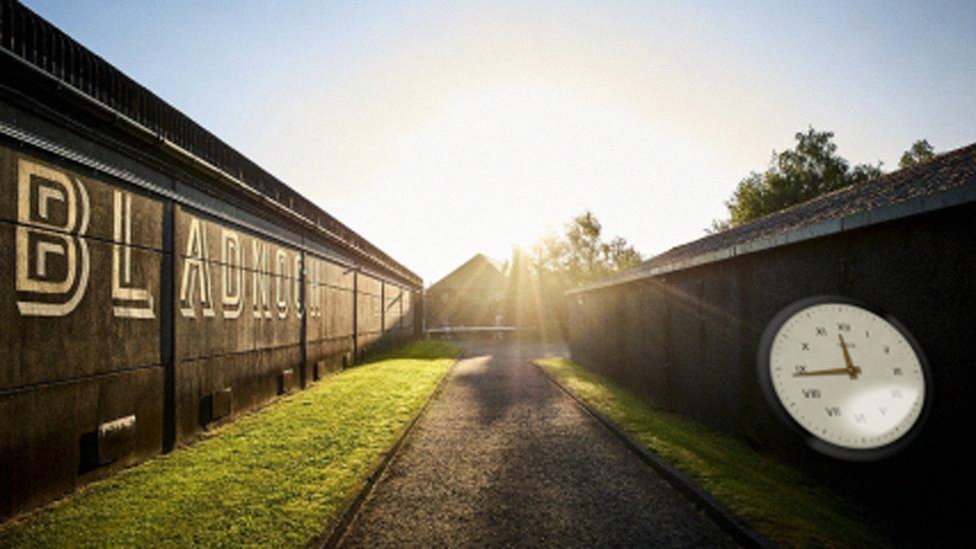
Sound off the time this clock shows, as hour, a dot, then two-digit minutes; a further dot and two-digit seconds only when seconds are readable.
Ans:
11.44
